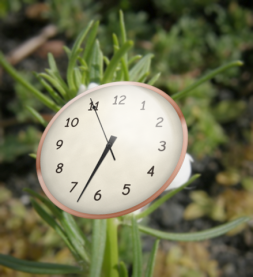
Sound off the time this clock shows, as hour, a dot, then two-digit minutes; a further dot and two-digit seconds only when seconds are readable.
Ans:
6.32.55
